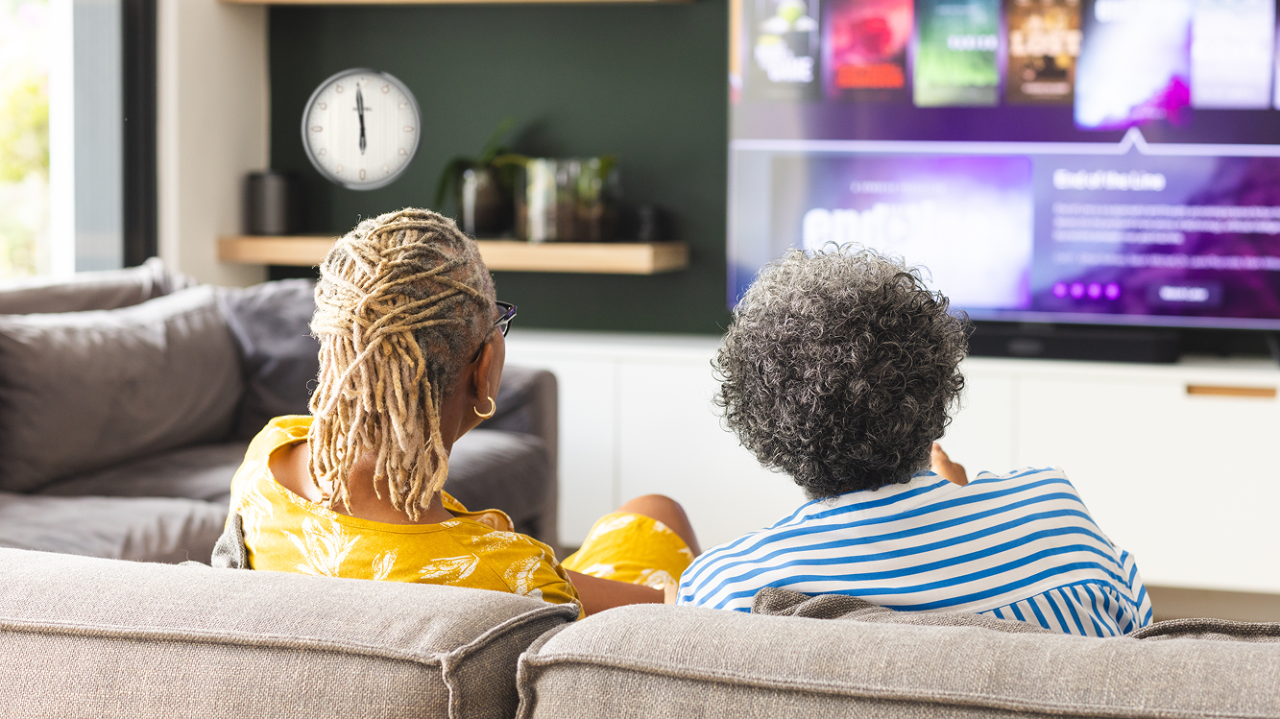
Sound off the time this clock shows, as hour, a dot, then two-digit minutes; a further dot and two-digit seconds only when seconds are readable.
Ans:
5.59
